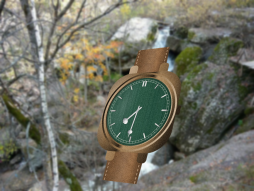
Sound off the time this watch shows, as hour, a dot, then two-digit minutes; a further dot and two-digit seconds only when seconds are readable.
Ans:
7.31
